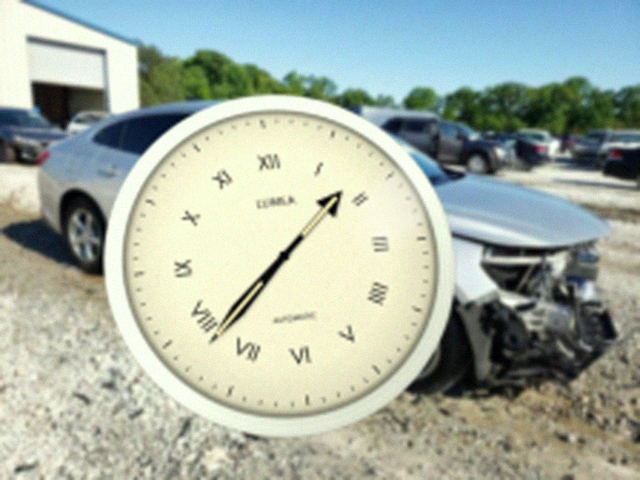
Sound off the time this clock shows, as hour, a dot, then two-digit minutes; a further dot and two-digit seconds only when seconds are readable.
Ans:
1.38
